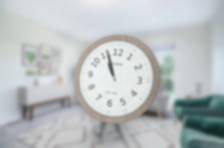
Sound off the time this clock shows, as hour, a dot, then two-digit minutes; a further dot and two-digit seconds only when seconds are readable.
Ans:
10.56
